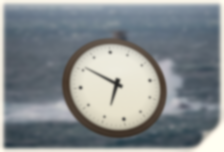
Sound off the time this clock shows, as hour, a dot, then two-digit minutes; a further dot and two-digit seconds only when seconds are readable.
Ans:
6.51
